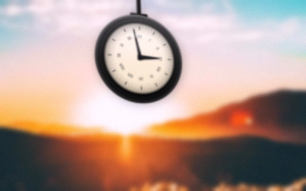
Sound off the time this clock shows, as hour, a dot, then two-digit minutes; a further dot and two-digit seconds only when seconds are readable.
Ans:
2.58
